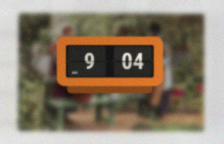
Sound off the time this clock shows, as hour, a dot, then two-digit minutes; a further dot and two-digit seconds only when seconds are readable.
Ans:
9.04
